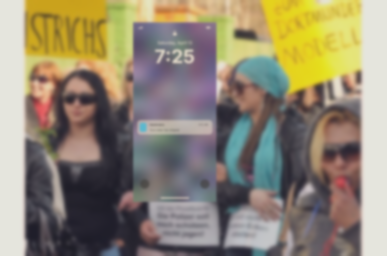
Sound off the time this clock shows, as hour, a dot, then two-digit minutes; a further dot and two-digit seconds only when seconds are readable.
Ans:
7.25
